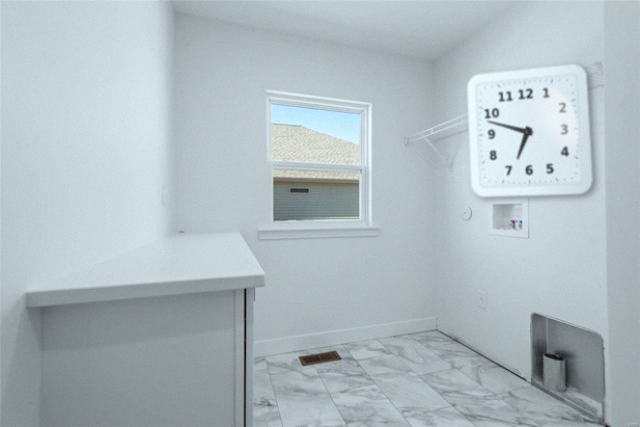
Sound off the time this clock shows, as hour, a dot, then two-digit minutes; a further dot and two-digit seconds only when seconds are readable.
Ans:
6.48
